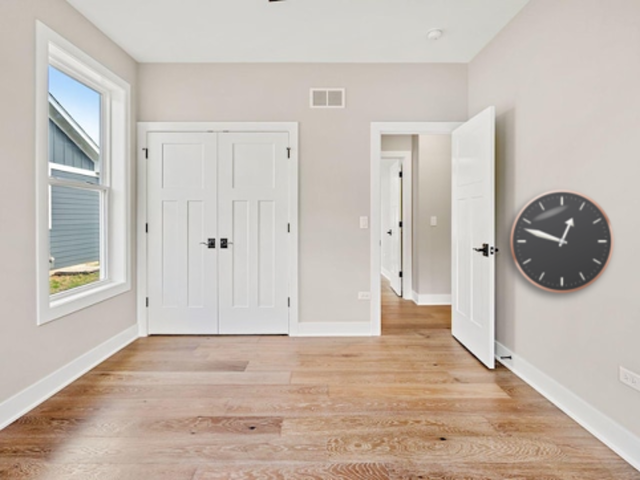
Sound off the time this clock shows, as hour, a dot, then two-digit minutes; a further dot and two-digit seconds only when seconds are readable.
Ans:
12.48
